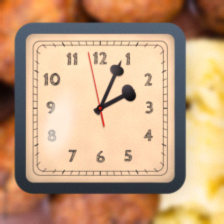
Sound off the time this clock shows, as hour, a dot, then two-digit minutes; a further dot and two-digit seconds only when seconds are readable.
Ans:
2.03.58
